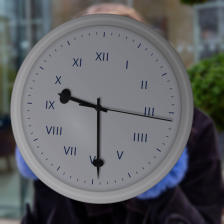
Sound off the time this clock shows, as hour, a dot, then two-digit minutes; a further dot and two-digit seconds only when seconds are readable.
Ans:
9.29.16
